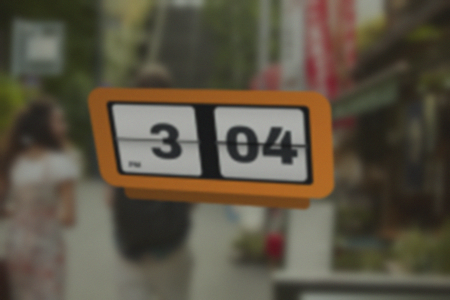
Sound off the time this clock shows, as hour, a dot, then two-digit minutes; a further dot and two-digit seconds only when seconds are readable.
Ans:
3.04
